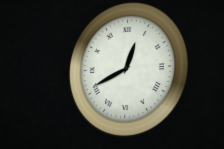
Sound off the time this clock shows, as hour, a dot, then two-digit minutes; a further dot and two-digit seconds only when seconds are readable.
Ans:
12.41
